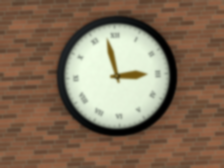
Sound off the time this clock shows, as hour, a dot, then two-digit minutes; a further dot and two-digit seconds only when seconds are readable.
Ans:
2.58
